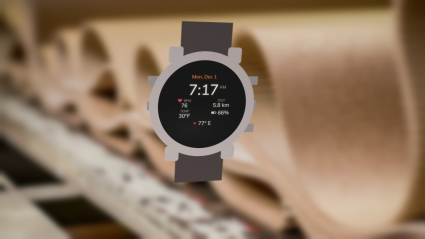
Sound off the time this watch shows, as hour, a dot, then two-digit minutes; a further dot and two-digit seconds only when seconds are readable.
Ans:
7.17
